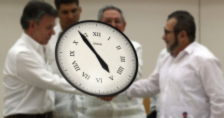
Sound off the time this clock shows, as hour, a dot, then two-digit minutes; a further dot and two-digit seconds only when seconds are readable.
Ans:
4.54
